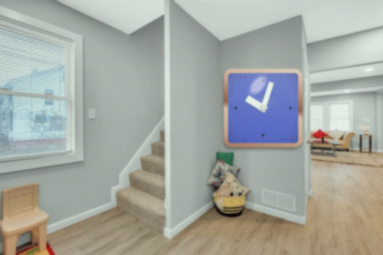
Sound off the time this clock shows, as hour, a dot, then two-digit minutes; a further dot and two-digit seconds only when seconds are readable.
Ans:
10.03
